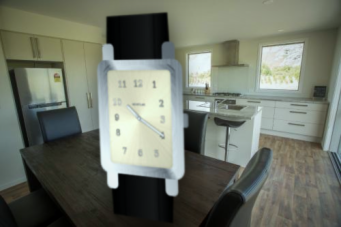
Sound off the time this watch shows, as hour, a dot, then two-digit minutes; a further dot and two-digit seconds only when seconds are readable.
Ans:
10.20
